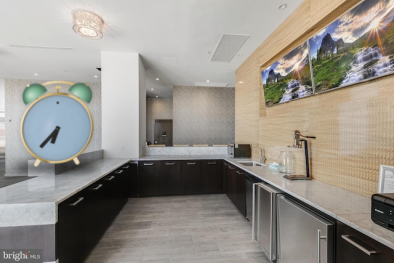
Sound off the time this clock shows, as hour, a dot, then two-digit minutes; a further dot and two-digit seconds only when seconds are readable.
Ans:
6.37
